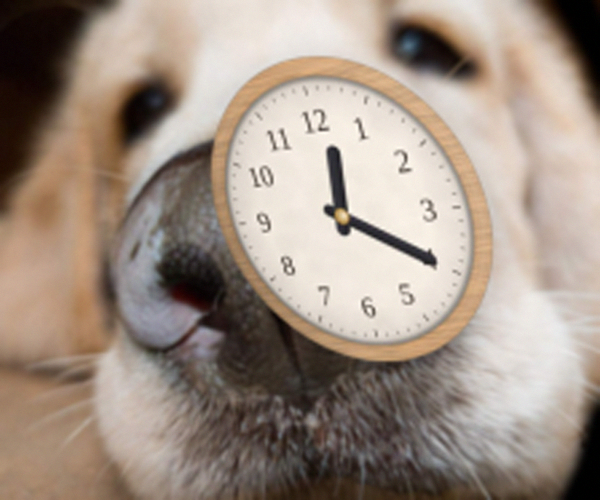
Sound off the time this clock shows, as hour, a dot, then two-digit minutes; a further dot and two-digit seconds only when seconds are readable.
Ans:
12.20
